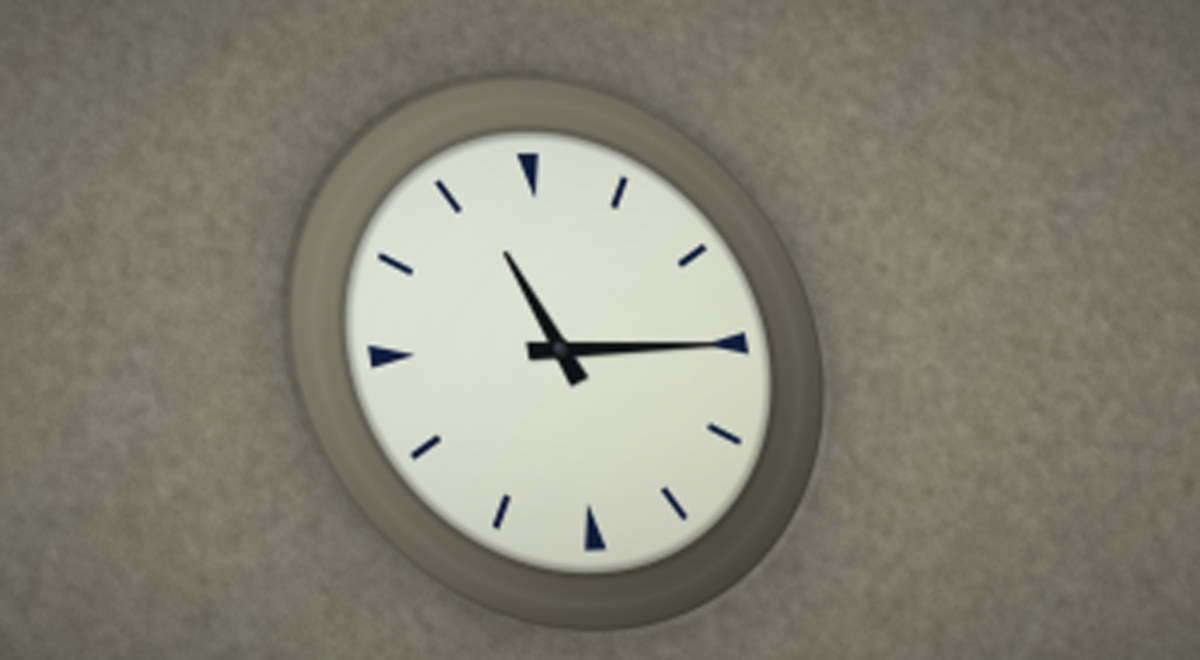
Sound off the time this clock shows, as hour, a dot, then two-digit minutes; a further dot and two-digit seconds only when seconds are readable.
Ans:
11.15
